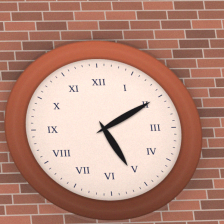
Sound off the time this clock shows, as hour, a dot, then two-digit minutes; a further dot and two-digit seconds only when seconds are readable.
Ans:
5.10
